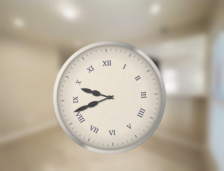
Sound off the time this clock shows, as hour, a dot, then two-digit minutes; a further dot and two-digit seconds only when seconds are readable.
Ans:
9.42
